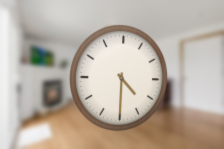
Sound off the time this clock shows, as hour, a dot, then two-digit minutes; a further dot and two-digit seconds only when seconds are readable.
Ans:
4.30
